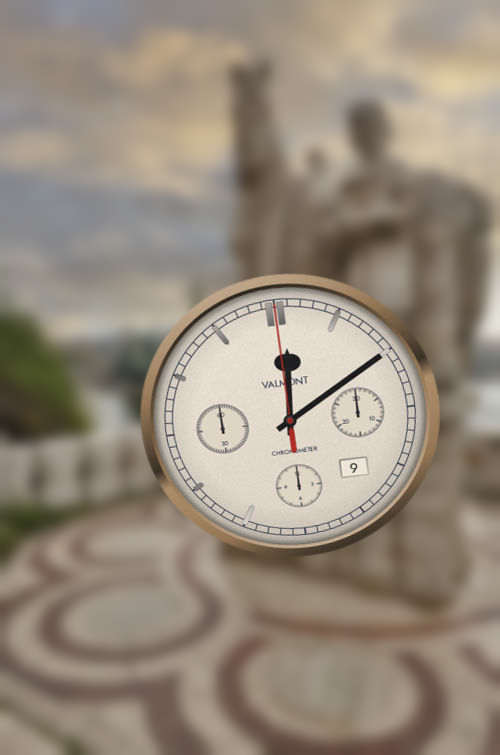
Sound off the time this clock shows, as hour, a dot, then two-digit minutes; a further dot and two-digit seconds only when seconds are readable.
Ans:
12.10
